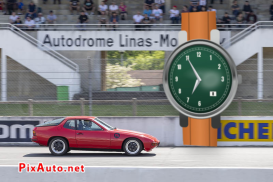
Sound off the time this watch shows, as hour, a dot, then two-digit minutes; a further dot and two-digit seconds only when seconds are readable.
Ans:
6.55
